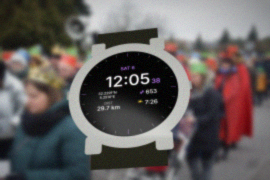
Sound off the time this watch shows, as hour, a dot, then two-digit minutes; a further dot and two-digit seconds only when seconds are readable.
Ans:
12.05
